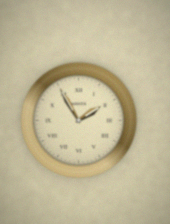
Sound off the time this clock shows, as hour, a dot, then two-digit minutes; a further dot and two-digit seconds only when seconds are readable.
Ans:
1.55
